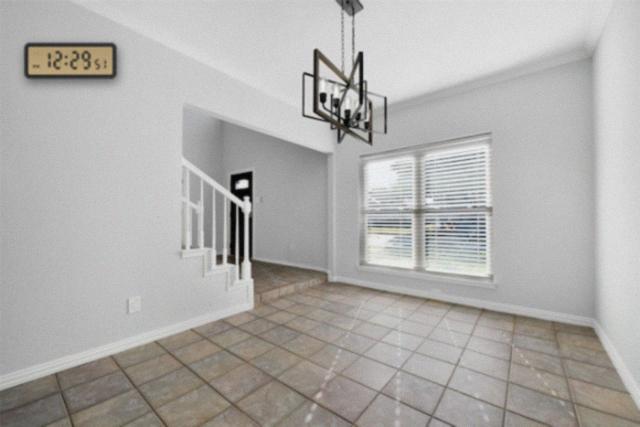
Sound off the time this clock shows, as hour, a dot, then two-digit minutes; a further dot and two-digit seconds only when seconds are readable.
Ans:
12.29.51
